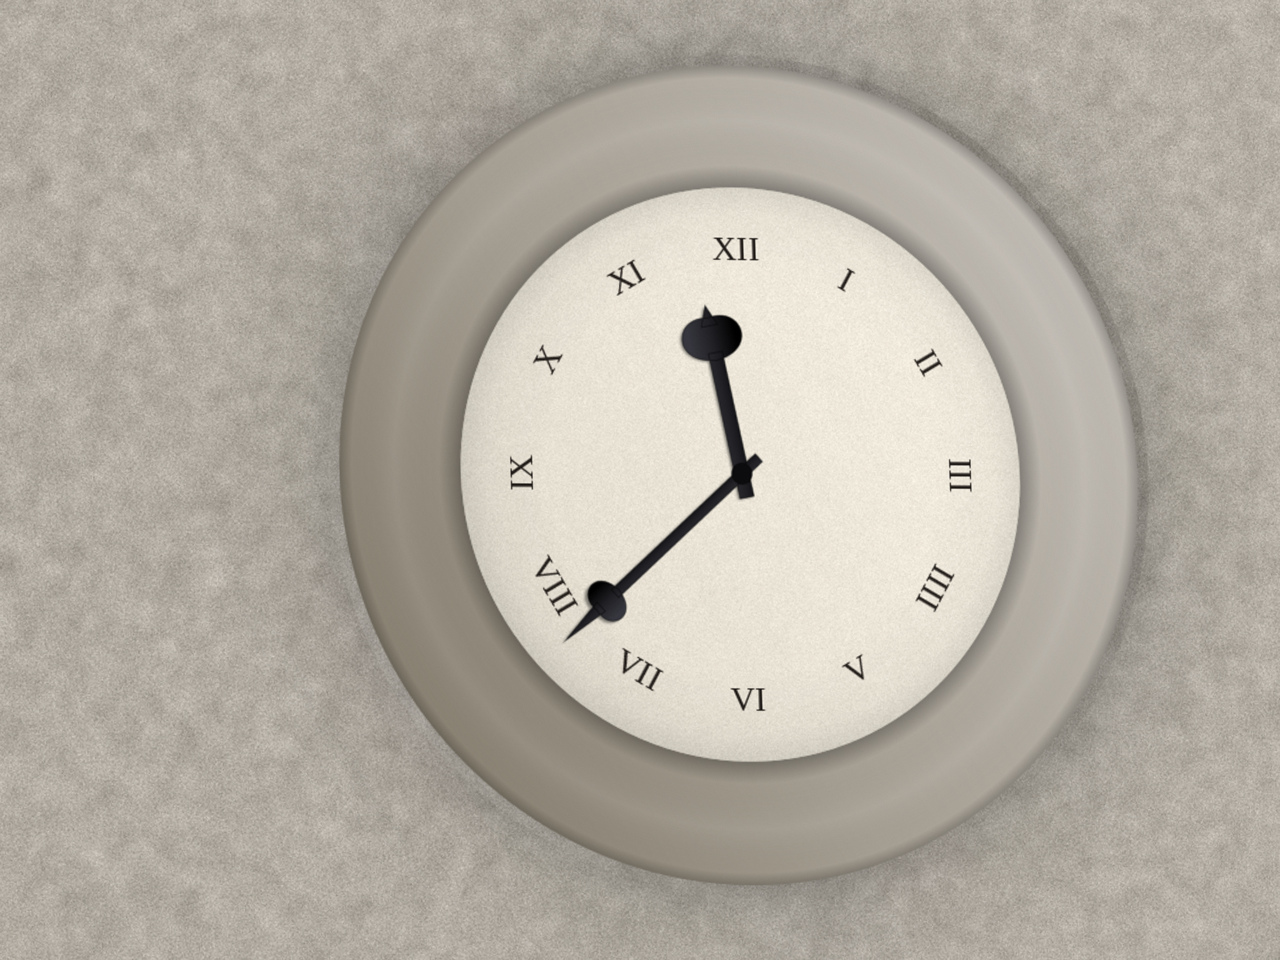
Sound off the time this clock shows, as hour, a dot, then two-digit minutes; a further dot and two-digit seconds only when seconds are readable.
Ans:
11.38
